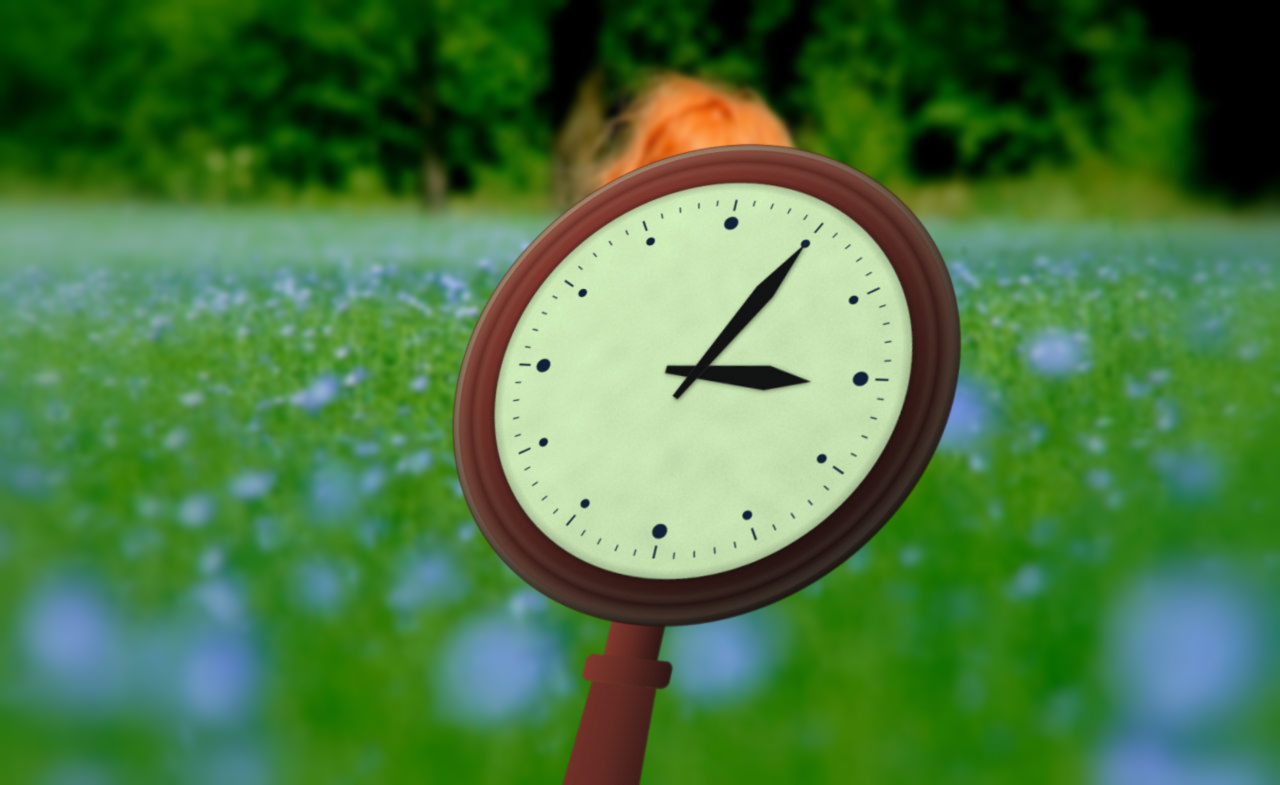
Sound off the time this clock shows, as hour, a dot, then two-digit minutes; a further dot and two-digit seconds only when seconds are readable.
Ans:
3.05
